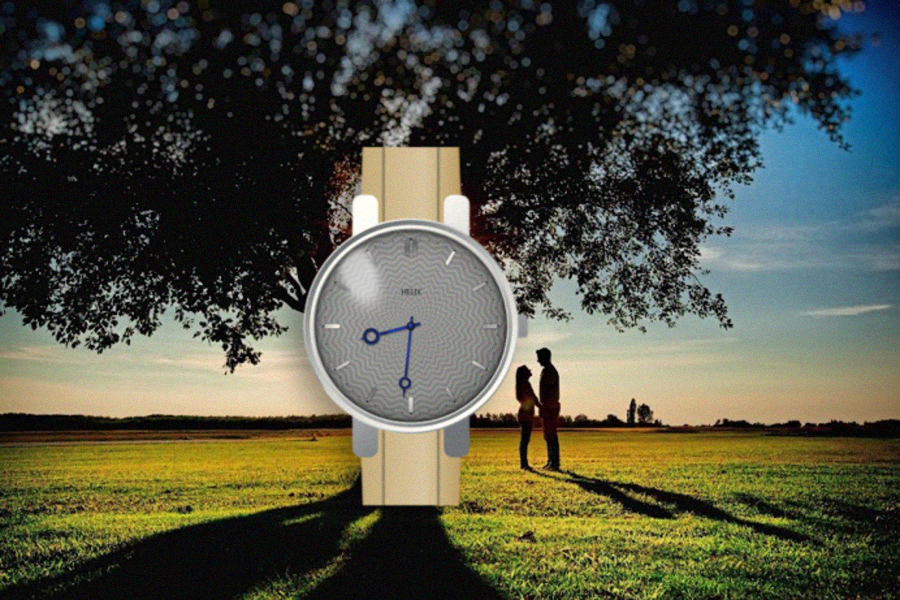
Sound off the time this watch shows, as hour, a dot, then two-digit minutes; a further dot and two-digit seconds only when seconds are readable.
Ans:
8.31
